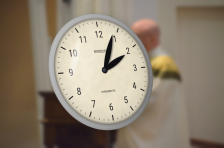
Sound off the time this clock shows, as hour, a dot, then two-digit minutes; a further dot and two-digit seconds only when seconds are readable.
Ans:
2.04
